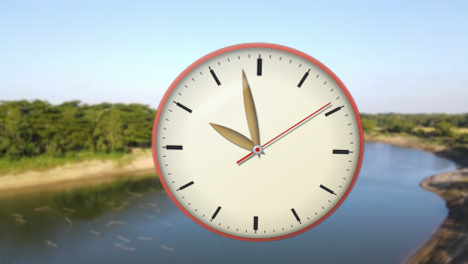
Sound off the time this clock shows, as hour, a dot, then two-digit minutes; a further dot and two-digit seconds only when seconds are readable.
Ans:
9.58.09
